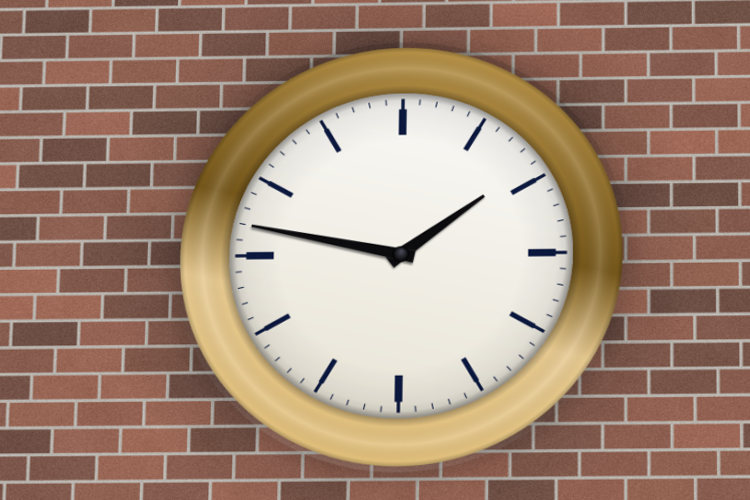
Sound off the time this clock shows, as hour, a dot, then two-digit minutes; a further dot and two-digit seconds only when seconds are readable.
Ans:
1.47
